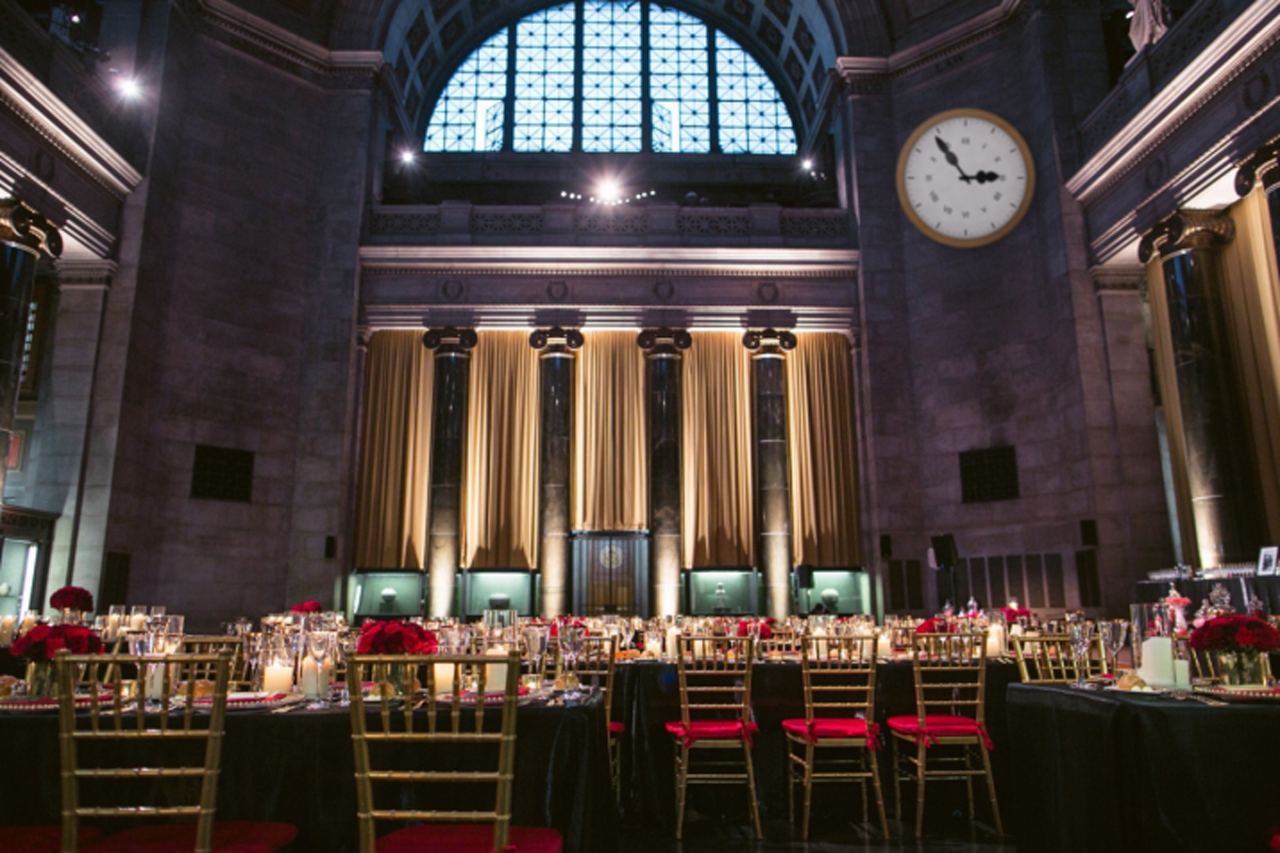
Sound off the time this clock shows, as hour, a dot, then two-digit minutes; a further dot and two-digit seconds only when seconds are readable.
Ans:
2.54
